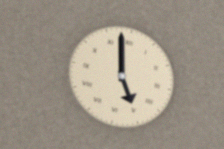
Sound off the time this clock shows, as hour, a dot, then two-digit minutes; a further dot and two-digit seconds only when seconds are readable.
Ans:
4.58
